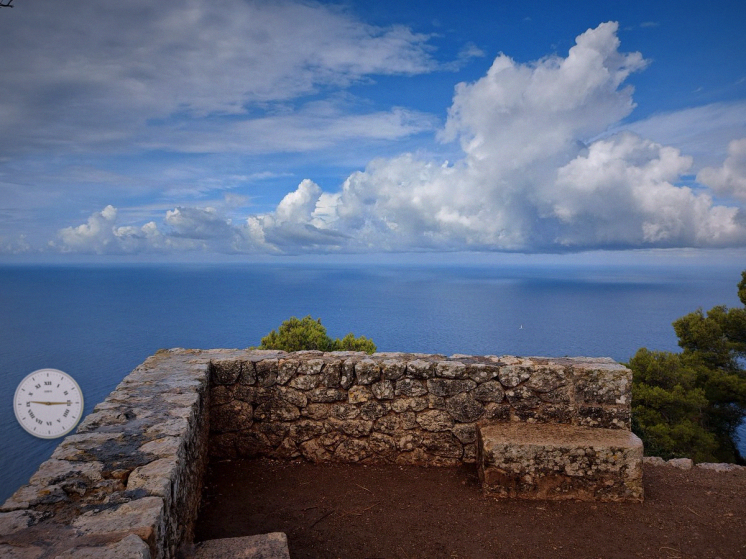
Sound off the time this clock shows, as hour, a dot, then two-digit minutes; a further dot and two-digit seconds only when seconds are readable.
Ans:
9.15
